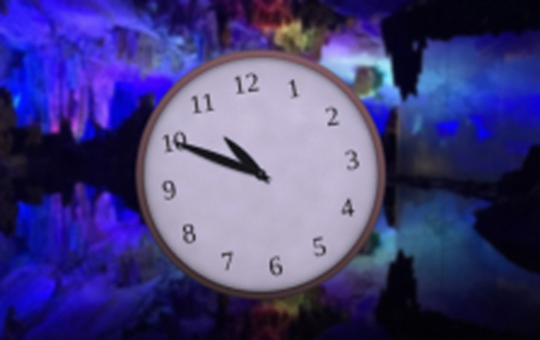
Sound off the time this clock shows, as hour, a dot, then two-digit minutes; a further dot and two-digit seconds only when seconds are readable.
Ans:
10.50
